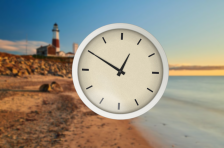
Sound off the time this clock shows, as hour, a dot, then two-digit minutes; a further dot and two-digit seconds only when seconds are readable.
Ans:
12.50
